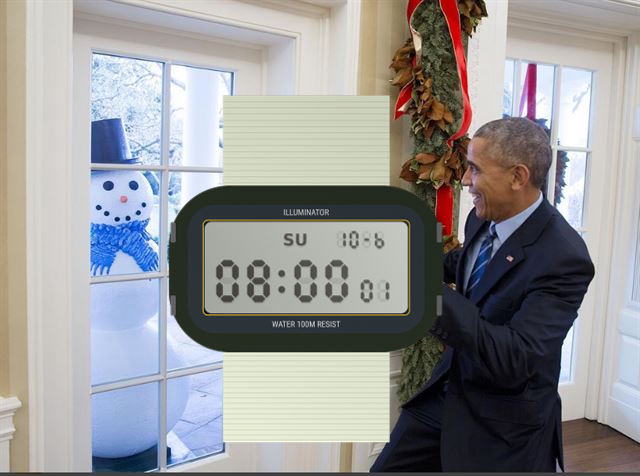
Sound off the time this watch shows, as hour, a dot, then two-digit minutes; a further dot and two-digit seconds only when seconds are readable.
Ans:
8.00.01
